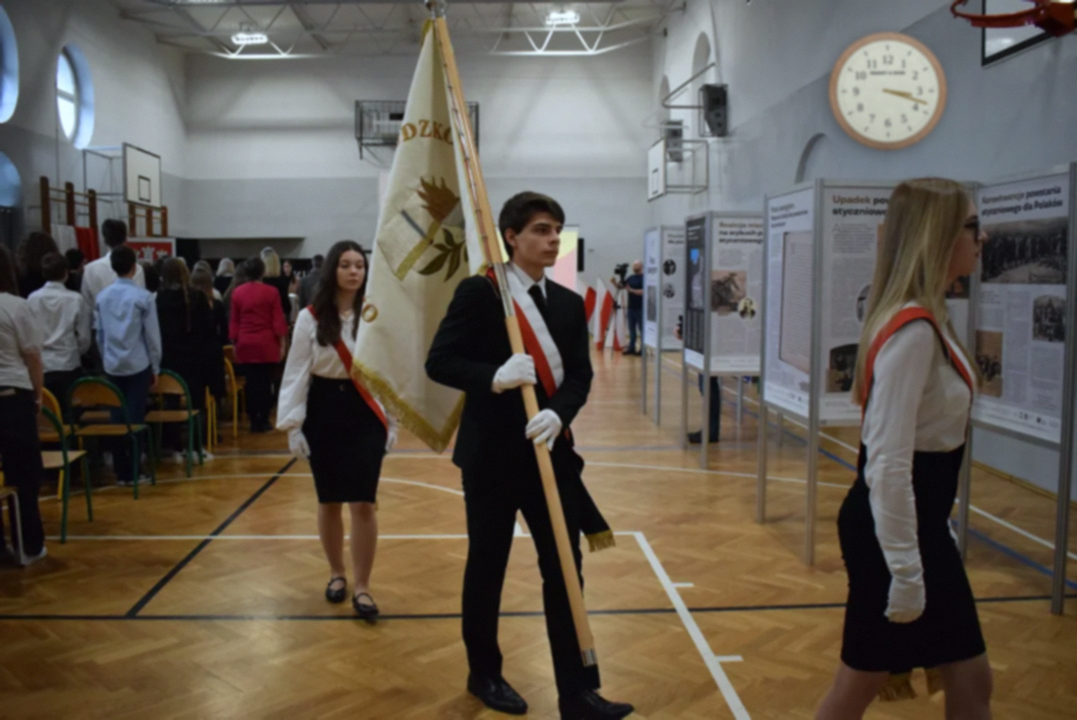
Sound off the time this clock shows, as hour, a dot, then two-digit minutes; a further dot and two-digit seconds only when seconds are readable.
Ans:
3.18
